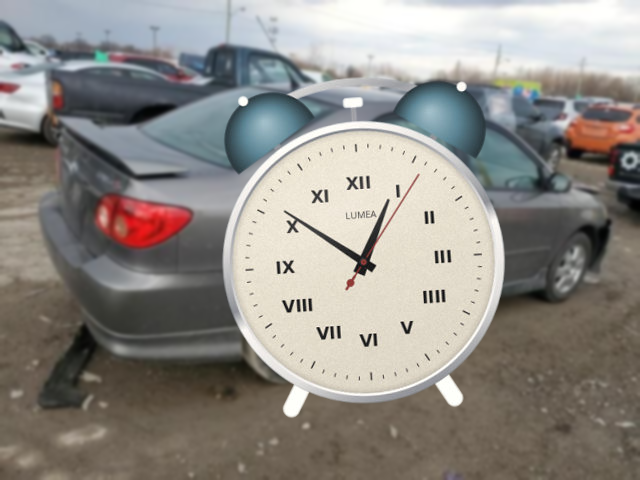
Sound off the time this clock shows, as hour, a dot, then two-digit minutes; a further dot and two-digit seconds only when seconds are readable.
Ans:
12.51.06
